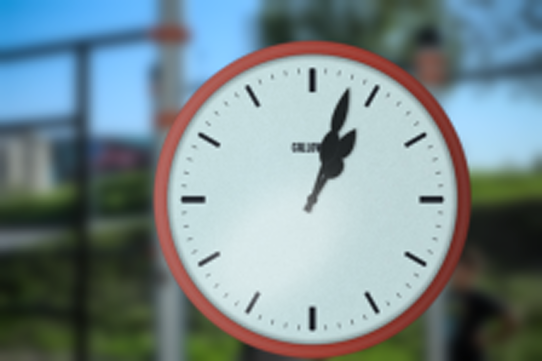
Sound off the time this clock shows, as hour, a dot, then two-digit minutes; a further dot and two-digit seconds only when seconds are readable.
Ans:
1.03
